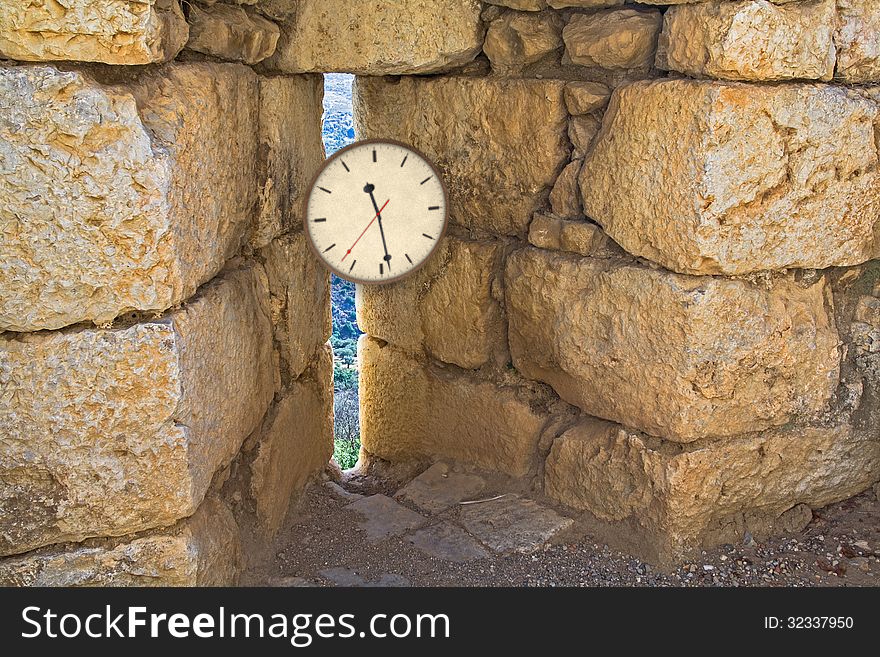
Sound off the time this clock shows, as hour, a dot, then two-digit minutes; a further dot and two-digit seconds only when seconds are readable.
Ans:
11.28.37
